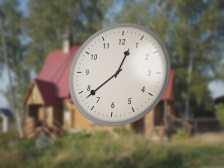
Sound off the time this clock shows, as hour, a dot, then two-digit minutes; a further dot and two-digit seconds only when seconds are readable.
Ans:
12.38
